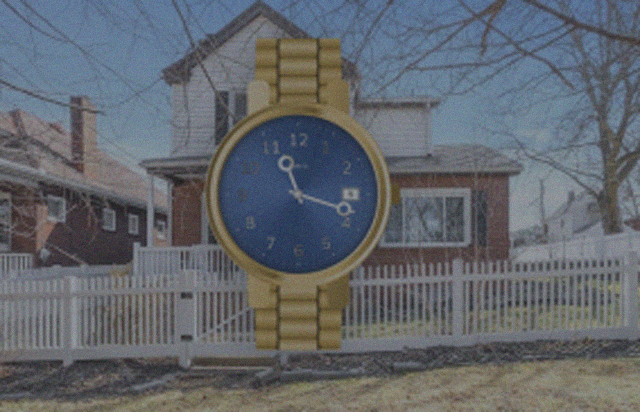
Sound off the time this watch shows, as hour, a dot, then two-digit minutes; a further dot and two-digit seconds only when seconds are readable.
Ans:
11.18
